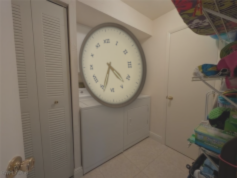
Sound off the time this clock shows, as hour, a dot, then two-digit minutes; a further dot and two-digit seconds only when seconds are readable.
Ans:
4.34
